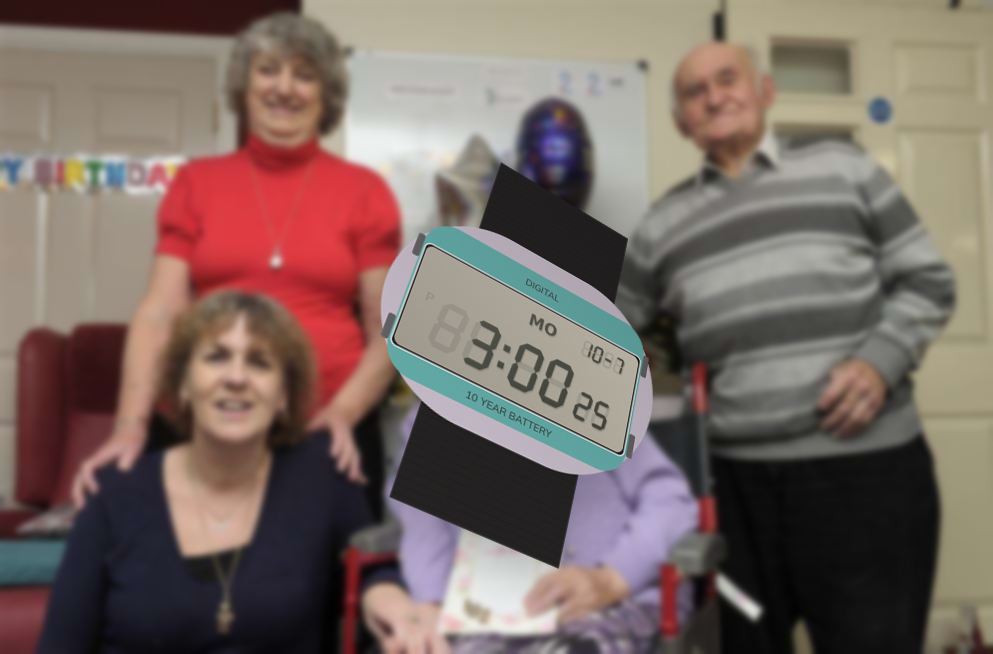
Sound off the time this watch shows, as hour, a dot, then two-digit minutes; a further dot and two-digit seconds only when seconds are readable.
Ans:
3.00.25
